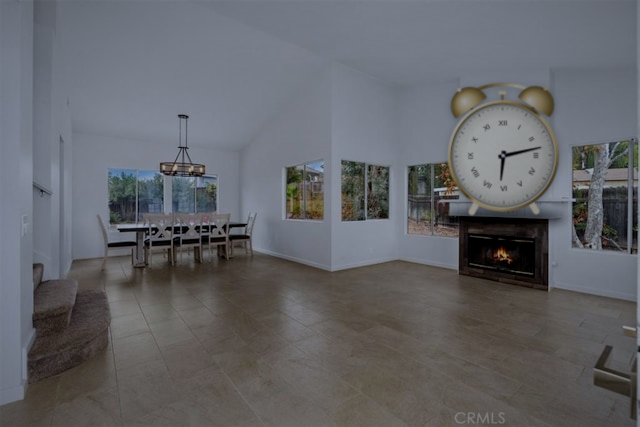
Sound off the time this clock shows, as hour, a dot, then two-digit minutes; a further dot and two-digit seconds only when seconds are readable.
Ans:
6.13
